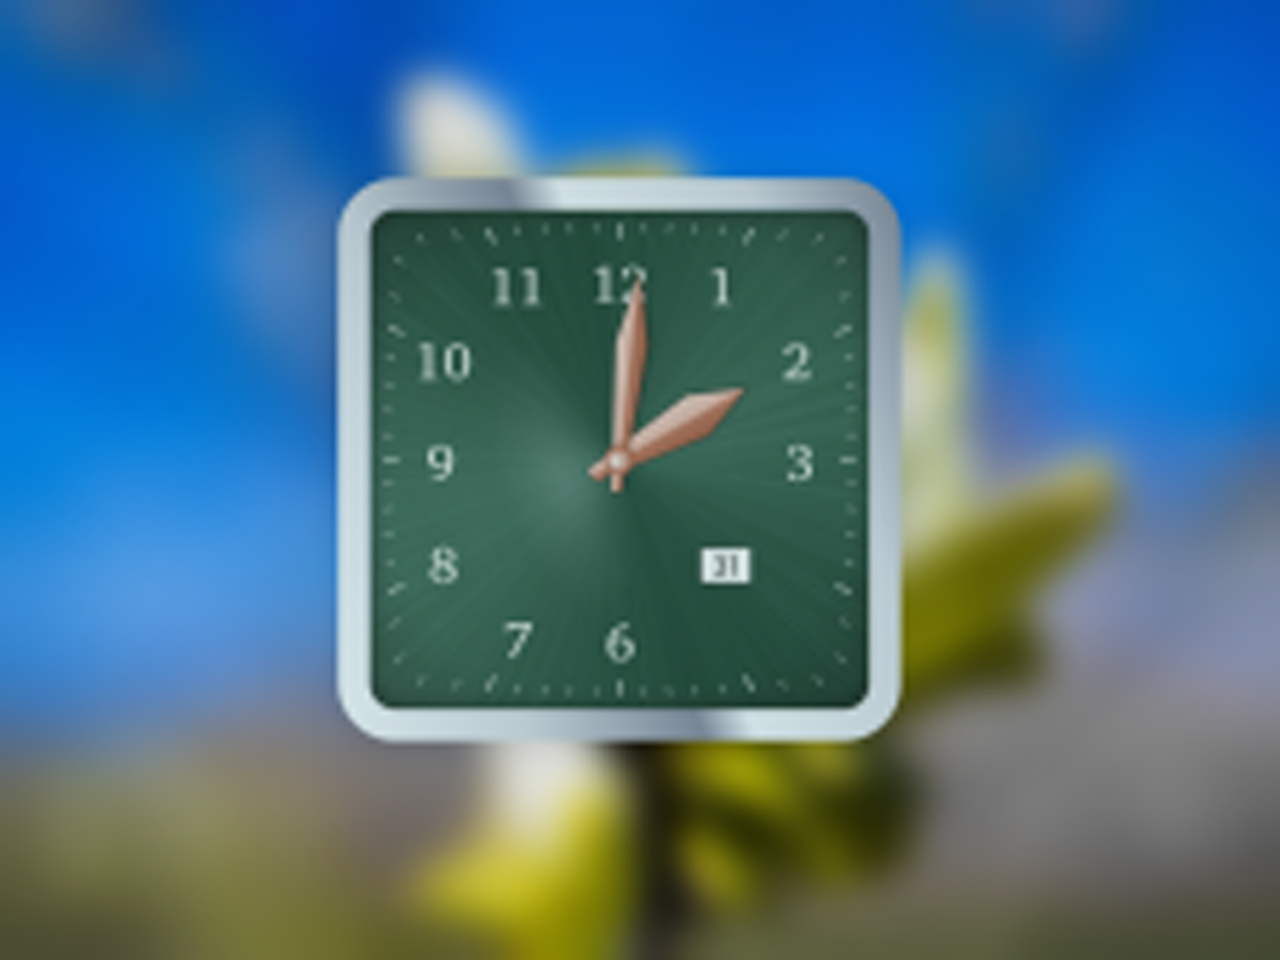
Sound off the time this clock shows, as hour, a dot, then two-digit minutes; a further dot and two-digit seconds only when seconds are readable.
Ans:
2.01
